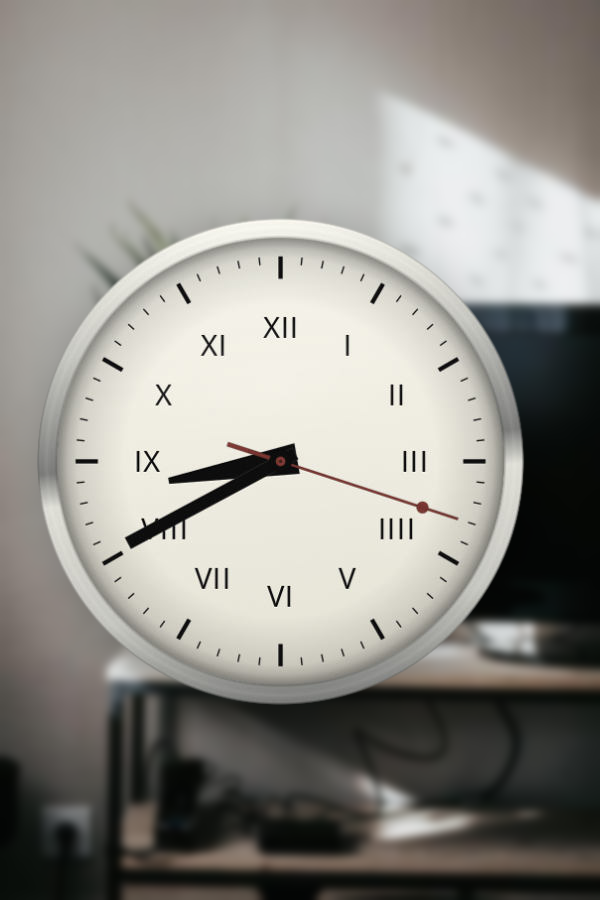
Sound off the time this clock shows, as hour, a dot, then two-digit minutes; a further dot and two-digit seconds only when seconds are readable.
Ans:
8.40.18
